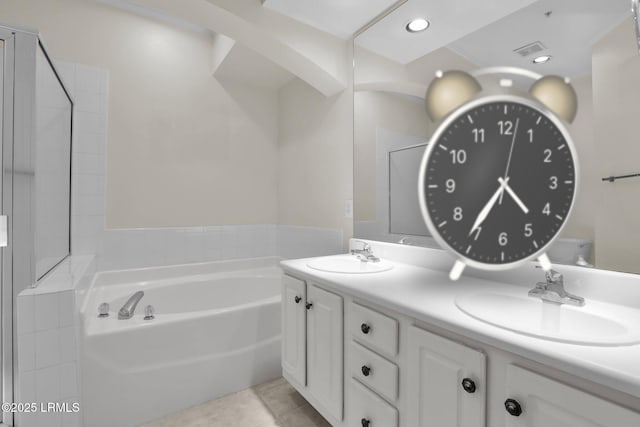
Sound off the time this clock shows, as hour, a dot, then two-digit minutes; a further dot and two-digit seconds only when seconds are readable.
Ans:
4.36.02
